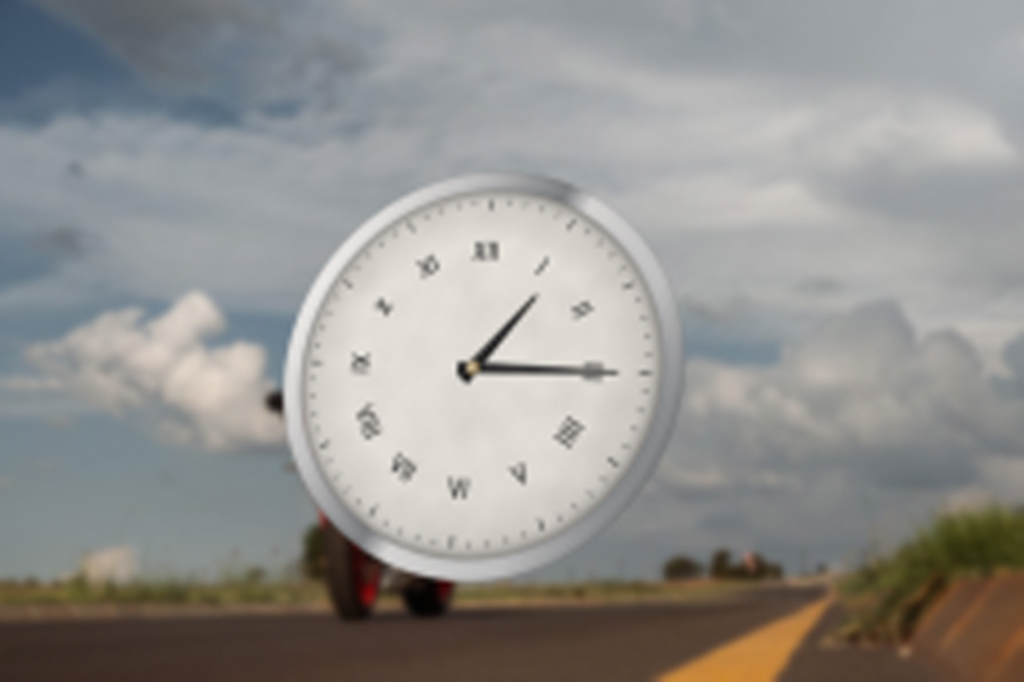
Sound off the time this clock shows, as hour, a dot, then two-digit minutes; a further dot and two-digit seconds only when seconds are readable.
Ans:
1.15
